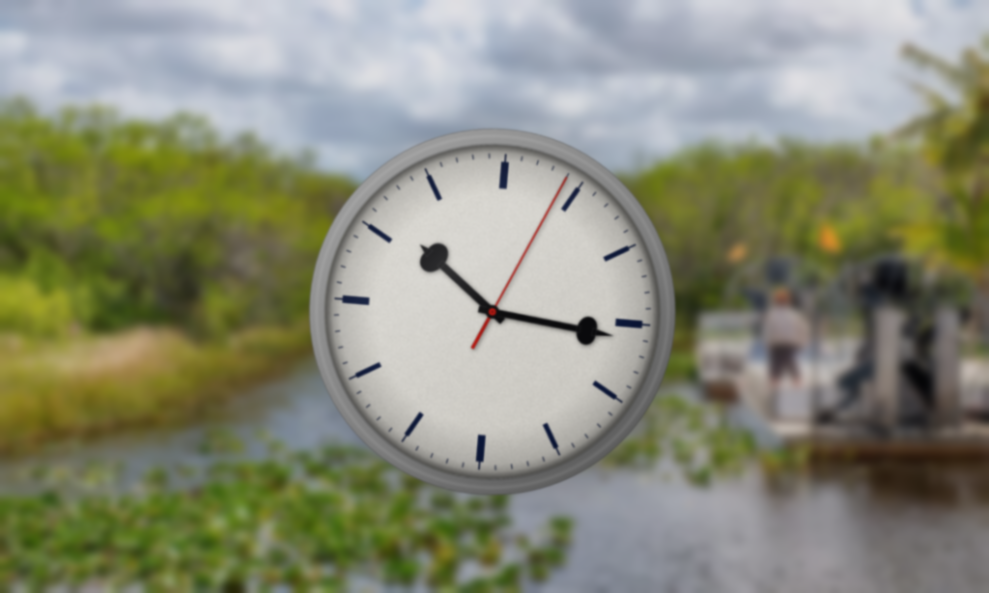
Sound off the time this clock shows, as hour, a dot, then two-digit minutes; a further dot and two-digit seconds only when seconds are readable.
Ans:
10.16.04
